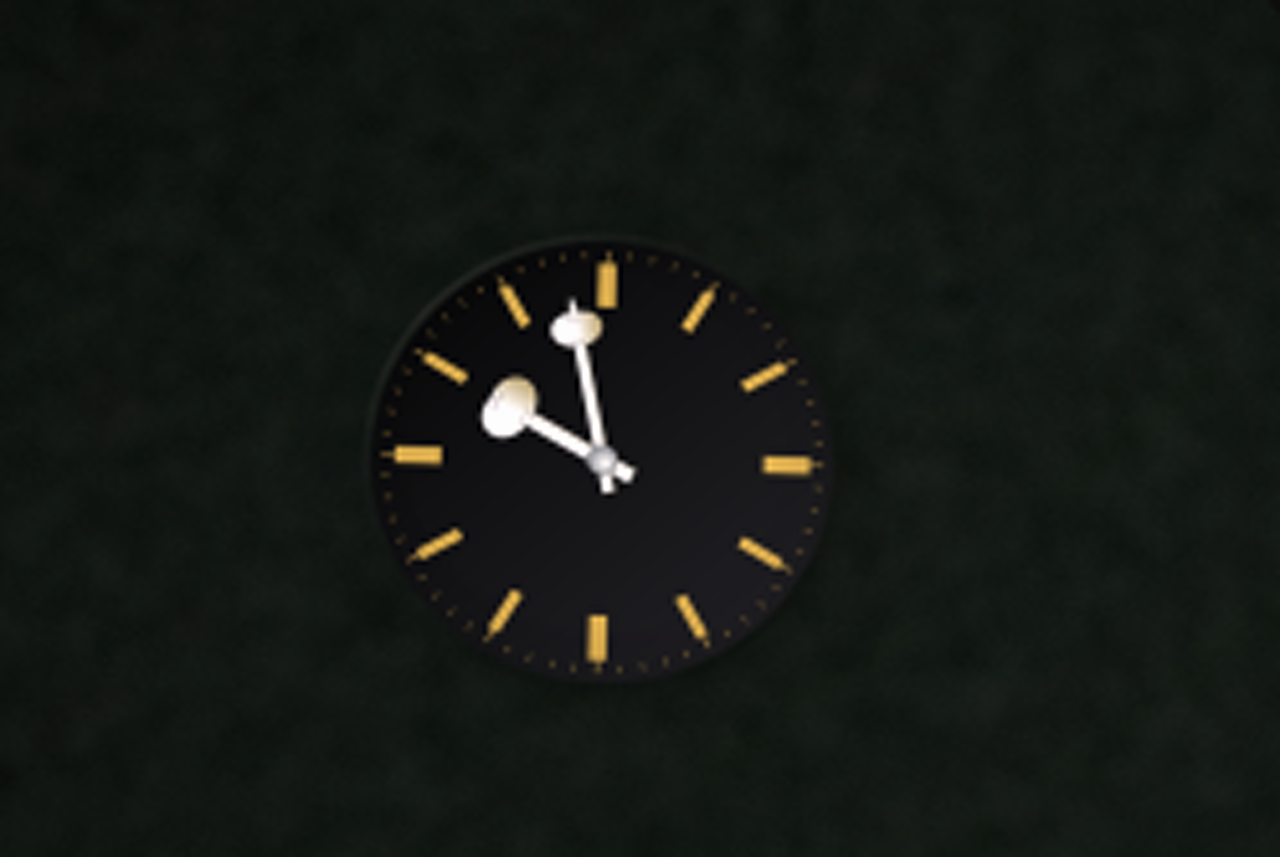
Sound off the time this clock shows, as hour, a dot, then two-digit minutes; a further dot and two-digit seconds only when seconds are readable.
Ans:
9.58
